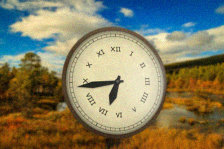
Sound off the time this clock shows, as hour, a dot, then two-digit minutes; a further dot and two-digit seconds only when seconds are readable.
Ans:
6.44
